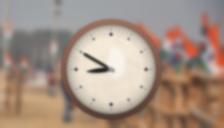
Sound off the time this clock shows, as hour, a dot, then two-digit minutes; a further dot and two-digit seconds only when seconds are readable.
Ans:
8.50
